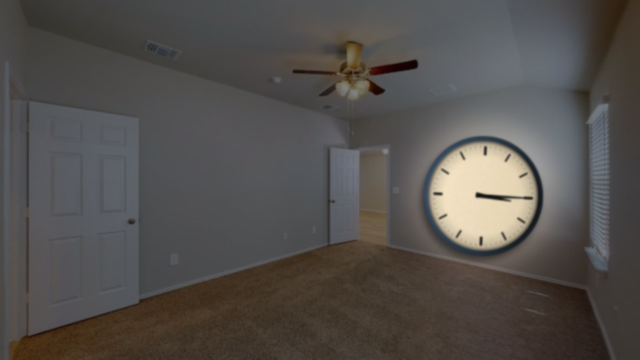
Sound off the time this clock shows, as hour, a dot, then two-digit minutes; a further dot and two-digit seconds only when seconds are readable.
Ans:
3.15
